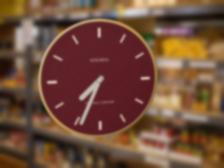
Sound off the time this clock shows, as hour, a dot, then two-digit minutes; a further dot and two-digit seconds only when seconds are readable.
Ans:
7.34
